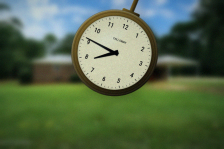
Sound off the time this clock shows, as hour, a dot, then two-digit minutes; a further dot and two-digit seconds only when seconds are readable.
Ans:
7.46
